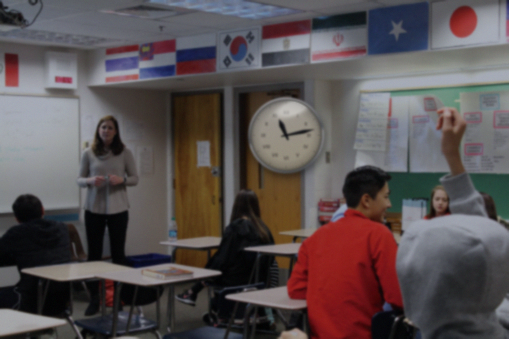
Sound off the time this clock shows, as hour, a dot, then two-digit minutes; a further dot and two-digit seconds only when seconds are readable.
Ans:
11.13
